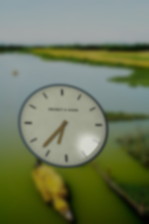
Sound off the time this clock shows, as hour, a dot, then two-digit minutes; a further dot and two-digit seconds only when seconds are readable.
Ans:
6.37
